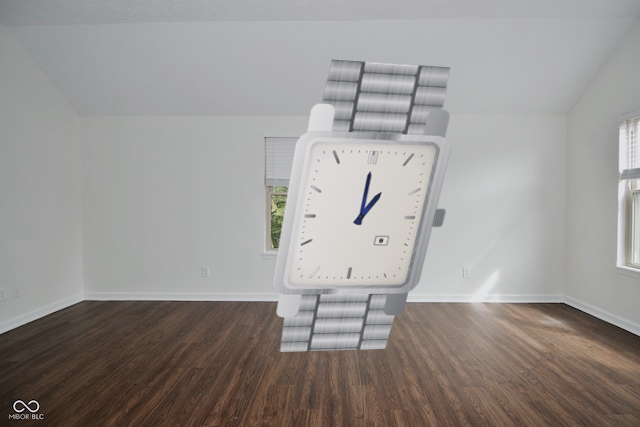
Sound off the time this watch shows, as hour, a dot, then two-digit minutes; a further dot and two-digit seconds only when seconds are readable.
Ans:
1.00
